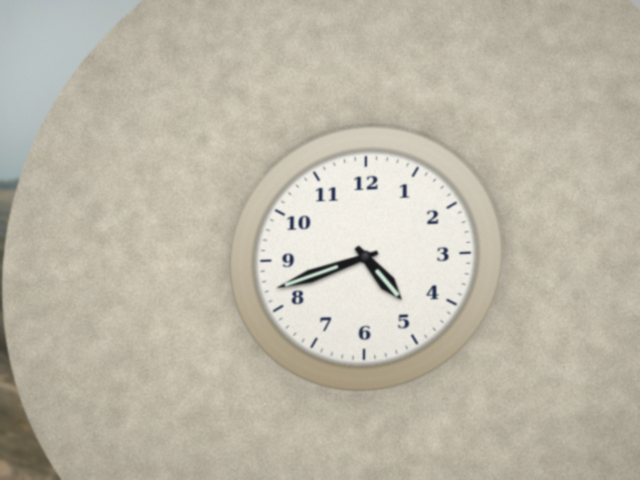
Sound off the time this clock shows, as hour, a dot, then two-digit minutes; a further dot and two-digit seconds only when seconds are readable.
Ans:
4.42
